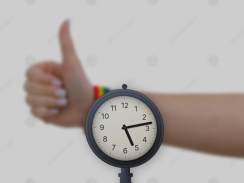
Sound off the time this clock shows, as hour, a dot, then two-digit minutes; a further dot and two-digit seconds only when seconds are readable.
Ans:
5.13
